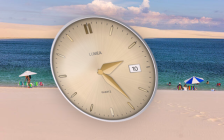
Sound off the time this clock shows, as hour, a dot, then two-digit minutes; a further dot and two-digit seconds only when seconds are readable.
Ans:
2.24
